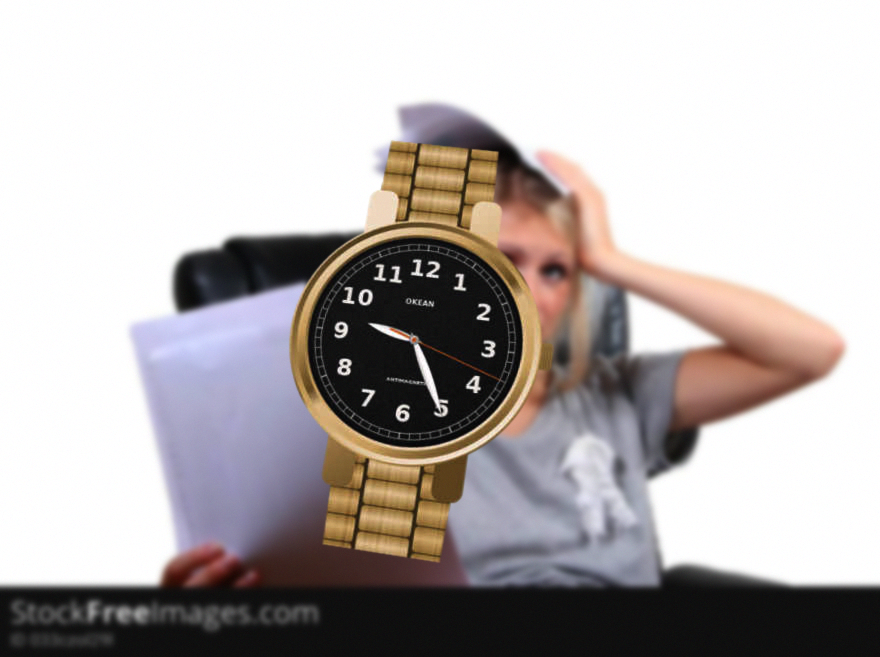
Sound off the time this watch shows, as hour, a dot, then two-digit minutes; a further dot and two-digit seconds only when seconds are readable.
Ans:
9.25.18
